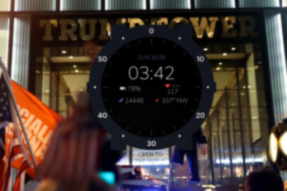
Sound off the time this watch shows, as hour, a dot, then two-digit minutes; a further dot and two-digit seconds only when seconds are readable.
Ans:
3.42
